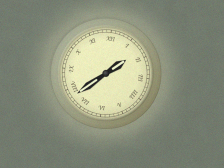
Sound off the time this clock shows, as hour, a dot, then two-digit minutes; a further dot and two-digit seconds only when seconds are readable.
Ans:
1.38
